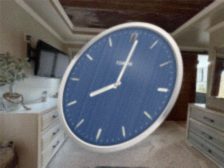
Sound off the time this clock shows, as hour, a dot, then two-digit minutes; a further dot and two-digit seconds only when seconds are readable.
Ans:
8.01
